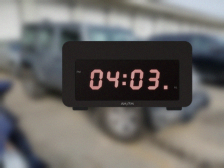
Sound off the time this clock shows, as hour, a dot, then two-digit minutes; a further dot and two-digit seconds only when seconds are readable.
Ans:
4.03
